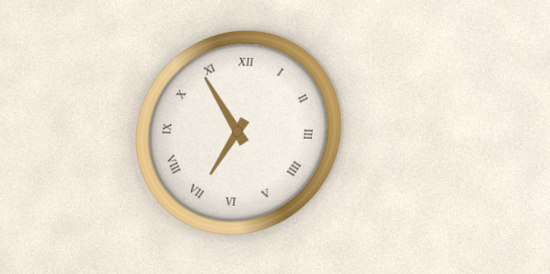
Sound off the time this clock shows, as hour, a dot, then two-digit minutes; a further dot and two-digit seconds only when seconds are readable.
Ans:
6.54
